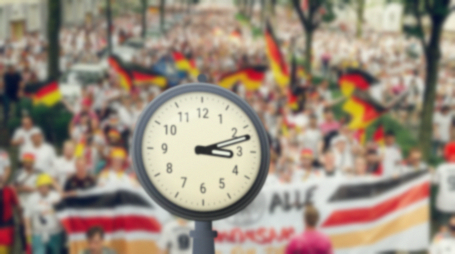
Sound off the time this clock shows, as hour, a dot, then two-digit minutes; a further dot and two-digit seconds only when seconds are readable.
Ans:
3.12
